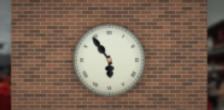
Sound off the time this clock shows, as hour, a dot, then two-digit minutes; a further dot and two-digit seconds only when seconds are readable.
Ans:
5.54
